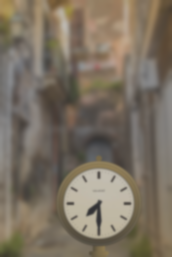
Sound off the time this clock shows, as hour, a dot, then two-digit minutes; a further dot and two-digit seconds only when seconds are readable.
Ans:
7.30
